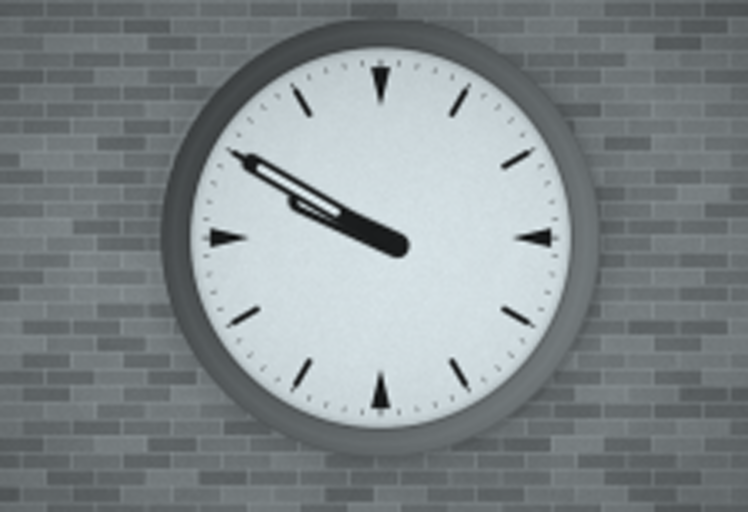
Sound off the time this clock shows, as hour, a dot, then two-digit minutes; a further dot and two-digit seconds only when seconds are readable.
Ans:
9.50
